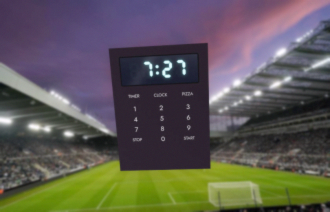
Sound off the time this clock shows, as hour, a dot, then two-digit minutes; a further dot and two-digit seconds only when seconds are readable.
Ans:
7.27
